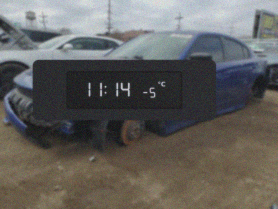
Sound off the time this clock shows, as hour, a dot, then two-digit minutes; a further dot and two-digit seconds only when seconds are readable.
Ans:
11.14
